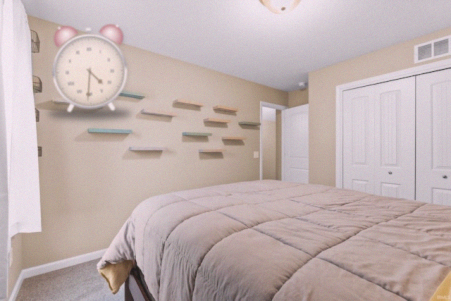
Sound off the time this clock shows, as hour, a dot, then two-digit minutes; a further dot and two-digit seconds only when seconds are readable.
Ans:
4.31
